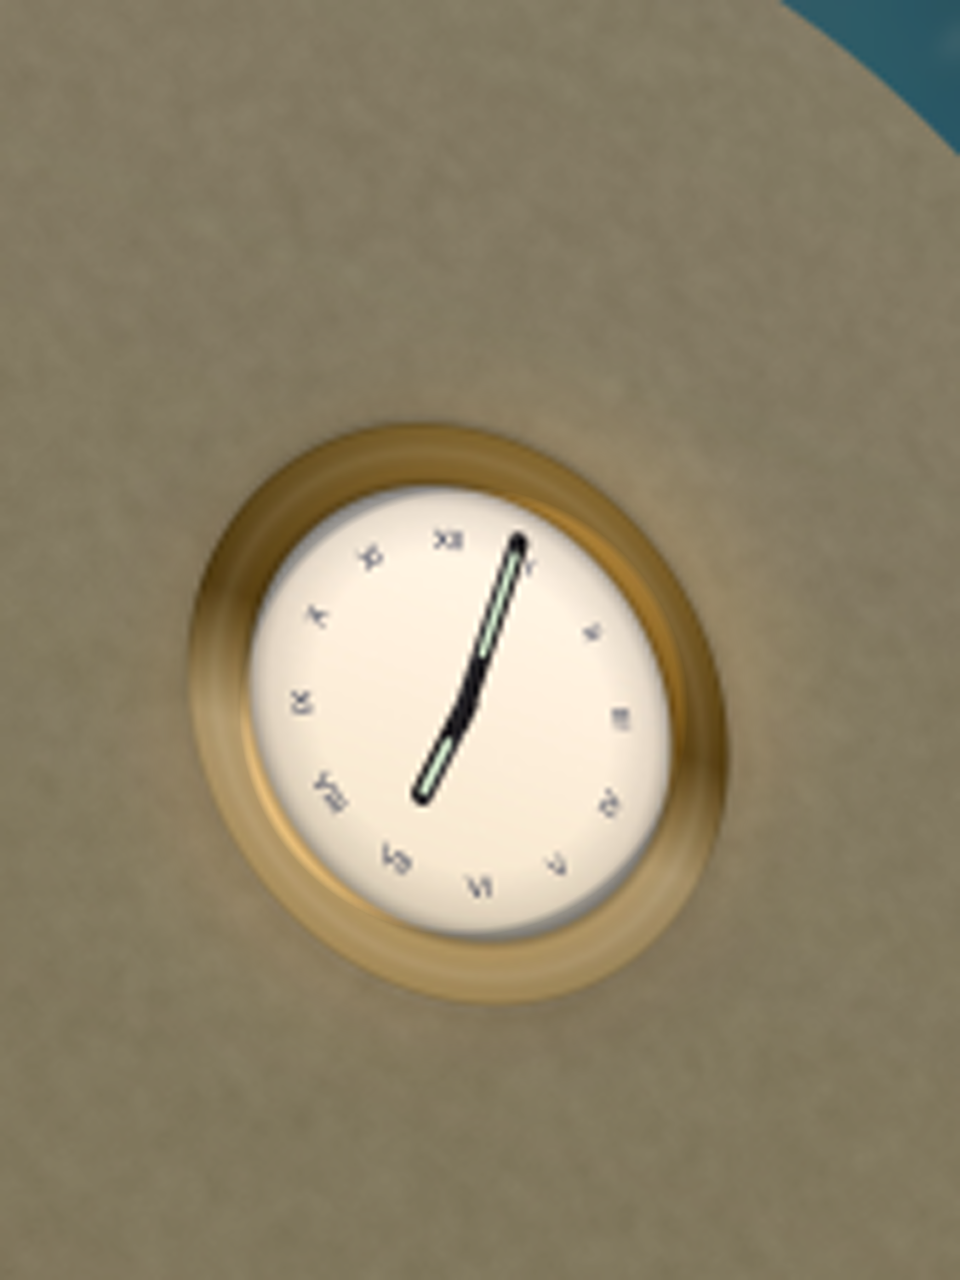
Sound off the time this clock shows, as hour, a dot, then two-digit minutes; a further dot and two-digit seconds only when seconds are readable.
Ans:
7.04
